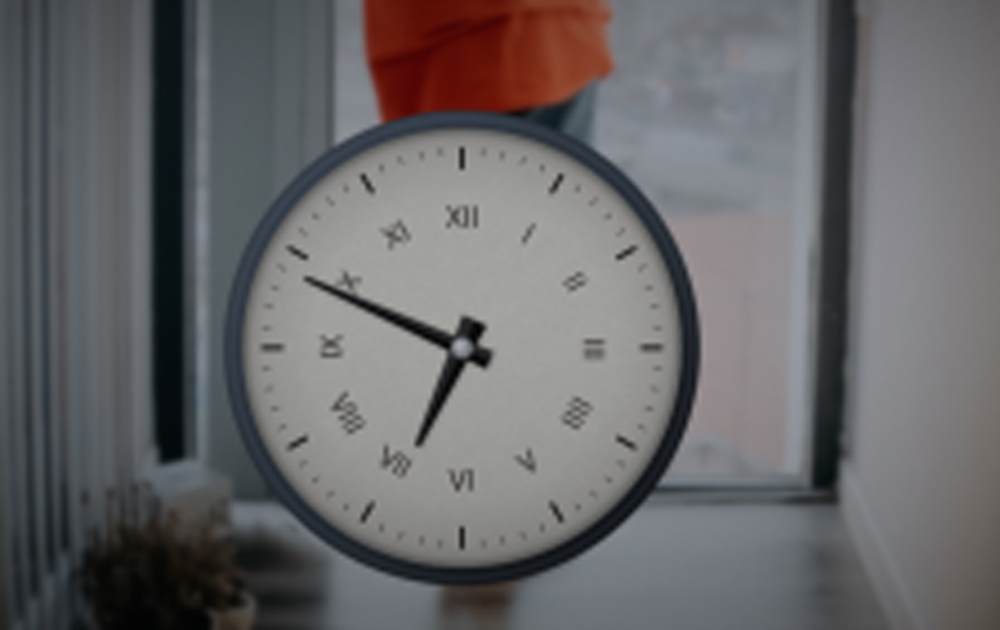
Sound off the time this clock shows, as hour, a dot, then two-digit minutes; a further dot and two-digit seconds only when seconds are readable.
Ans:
6.49
